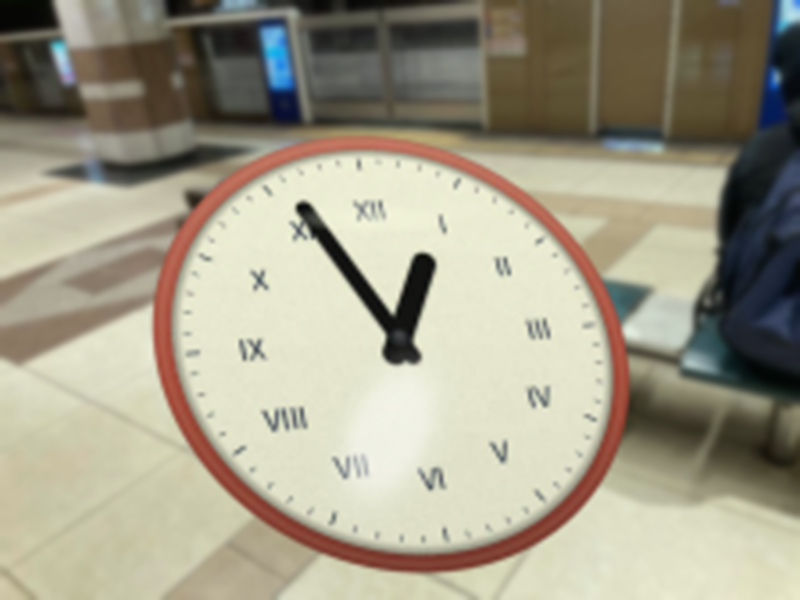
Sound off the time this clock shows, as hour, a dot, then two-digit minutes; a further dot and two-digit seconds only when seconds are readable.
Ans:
12.56
